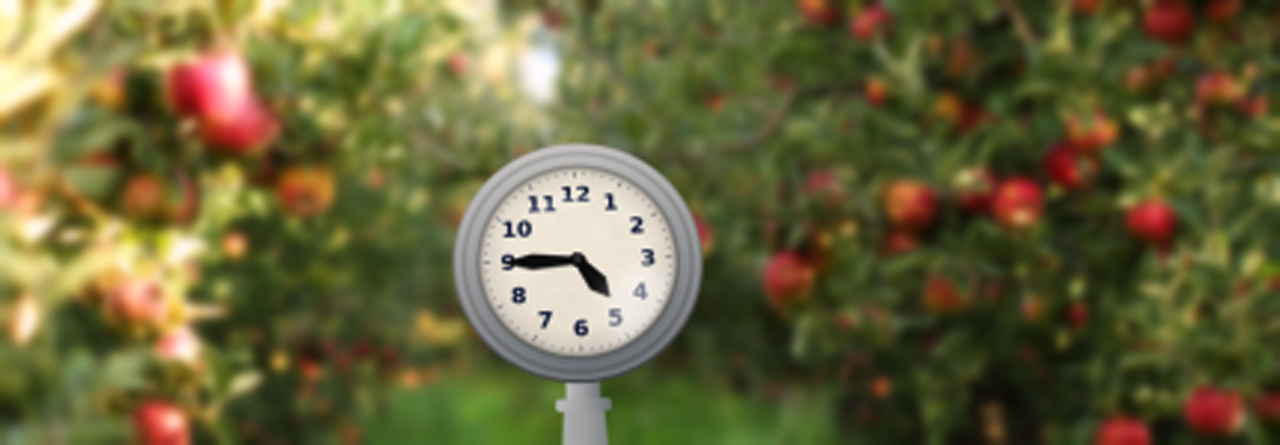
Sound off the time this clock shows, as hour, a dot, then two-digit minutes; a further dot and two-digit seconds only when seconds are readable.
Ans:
4.45
